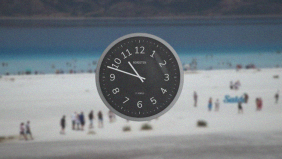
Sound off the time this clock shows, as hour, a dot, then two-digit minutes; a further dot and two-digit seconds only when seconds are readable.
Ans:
10.48
